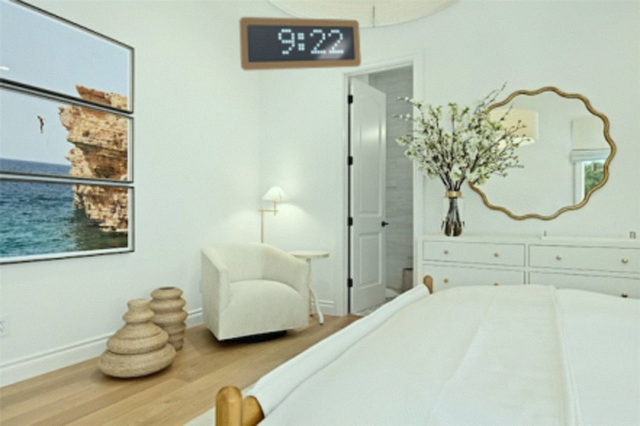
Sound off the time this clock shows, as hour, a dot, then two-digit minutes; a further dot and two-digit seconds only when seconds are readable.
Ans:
9.22
